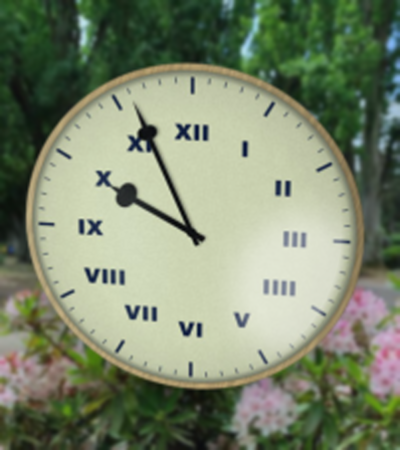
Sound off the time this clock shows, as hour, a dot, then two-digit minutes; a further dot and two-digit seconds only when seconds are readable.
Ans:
9.56
